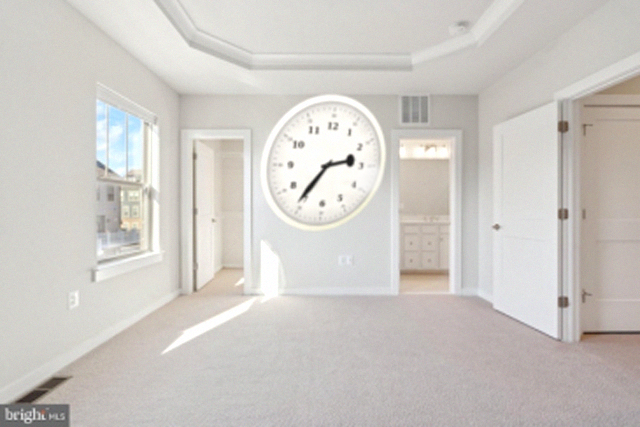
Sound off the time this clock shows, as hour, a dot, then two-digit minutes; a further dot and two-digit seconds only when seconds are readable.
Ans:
2.36
